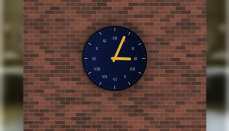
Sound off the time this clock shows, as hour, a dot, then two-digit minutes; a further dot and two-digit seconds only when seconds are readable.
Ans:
3.04
